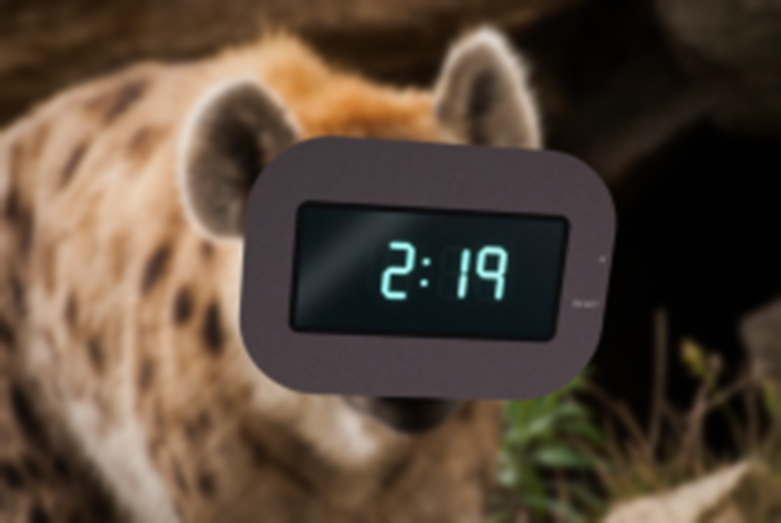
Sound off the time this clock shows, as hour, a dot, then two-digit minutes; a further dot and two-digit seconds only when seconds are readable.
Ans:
2.19
